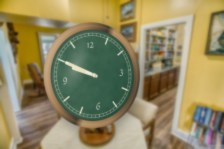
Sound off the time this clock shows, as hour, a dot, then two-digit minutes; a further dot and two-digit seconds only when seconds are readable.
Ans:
9.50
